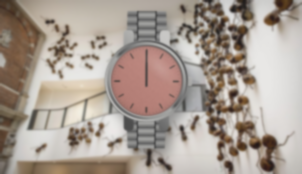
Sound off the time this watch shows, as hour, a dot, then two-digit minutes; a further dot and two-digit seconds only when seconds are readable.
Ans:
12.00
